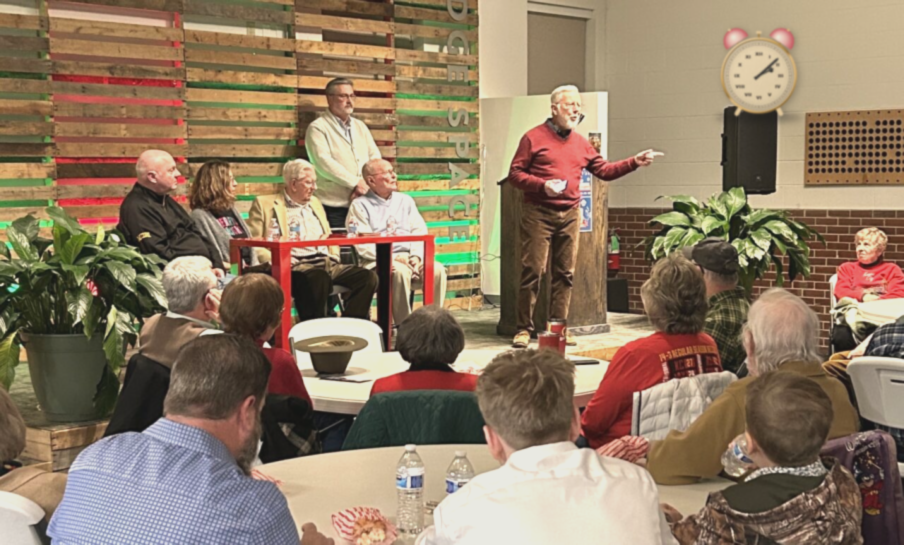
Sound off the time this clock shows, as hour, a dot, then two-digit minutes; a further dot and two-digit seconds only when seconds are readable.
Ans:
2.08
